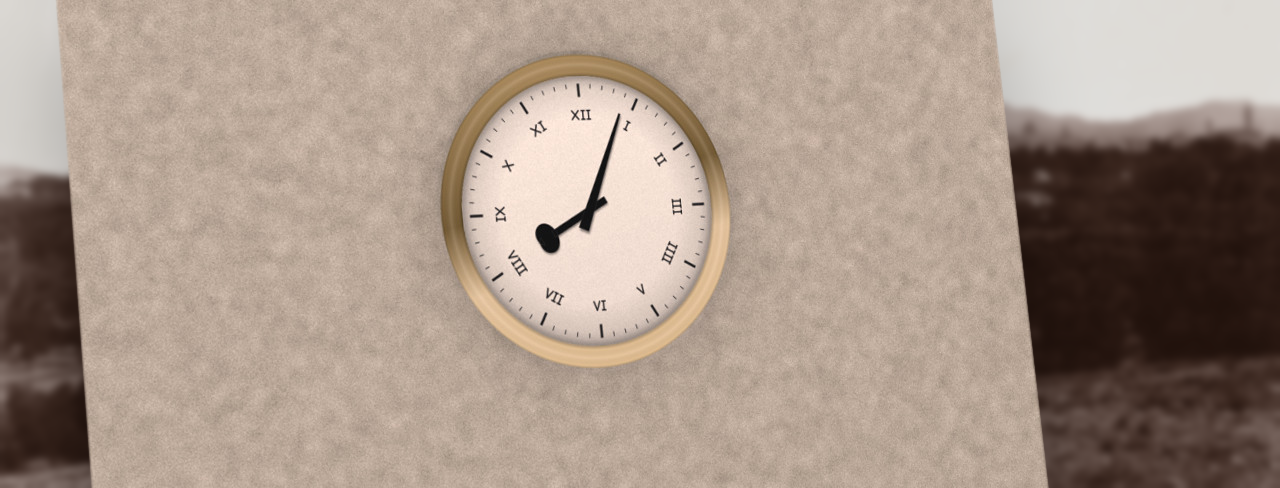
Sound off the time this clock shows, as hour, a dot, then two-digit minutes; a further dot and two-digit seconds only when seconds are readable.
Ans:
8.04
